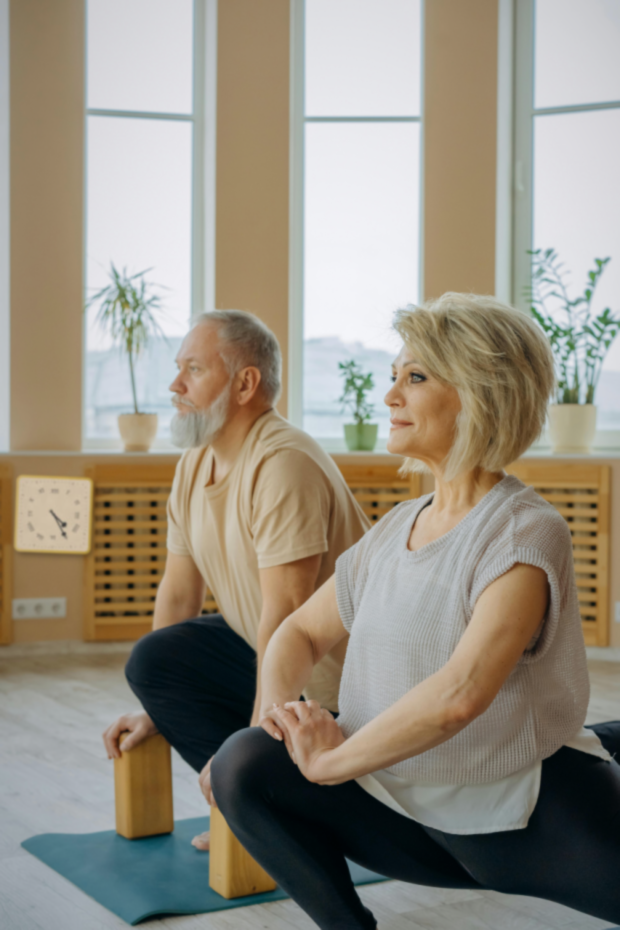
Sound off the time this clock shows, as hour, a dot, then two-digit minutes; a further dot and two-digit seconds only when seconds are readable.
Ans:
4.25
